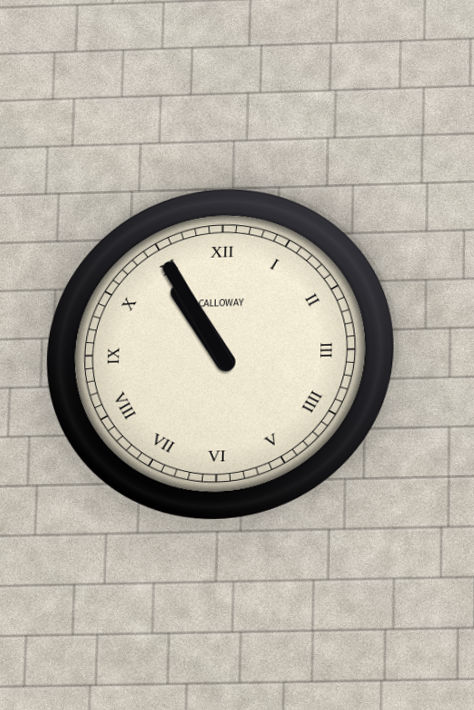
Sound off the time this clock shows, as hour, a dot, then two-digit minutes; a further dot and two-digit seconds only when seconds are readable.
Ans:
10.55
